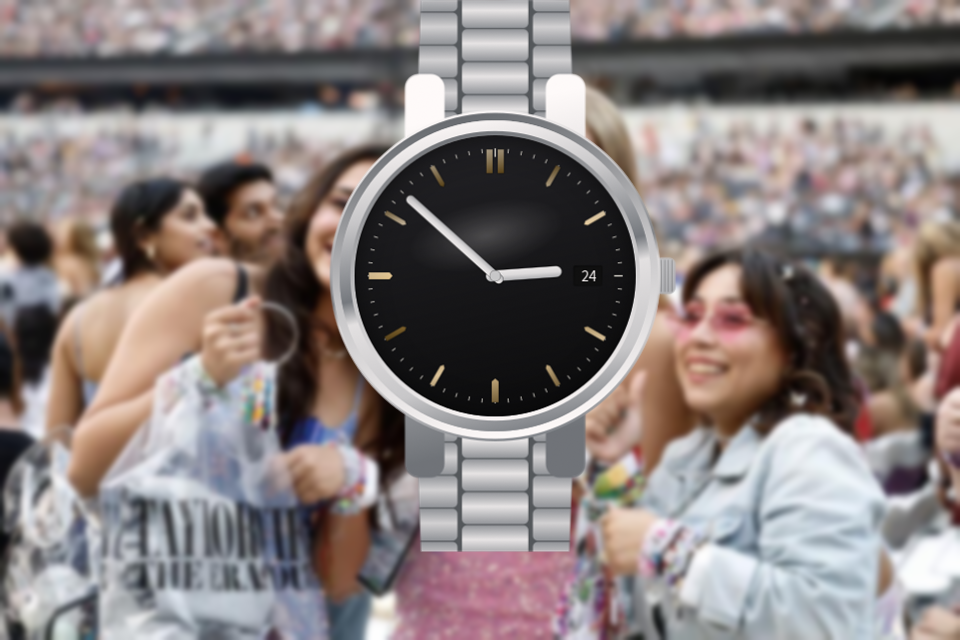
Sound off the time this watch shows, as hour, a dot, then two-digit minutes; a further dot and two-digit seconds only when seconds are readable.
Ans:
2.52
